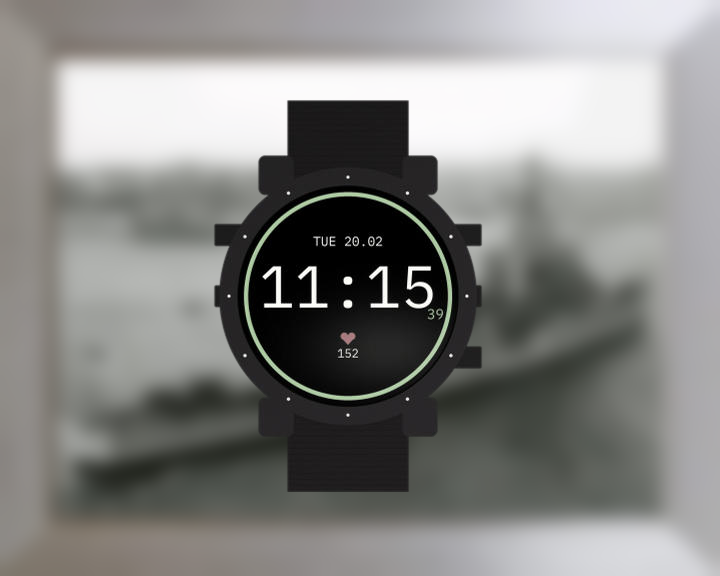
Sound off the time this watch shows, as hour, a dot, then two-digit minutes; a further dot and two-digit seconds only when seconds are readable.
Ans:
11.15.39
